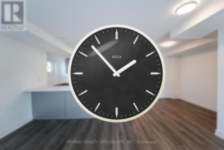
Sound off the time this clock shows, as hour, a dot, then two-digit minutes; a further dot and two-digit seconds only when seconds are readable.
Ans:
1.53
